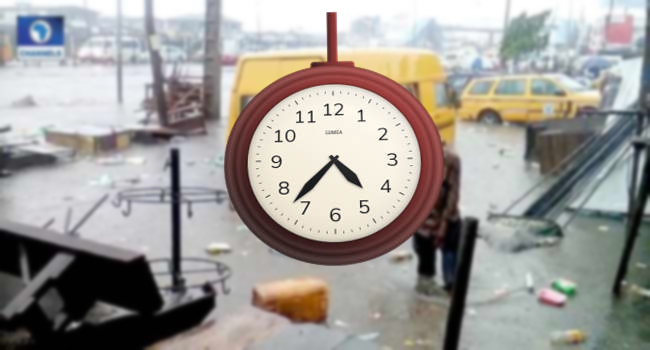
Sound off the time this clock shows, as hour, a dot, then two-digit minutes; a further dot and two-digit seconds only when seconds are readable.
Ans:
4.37
